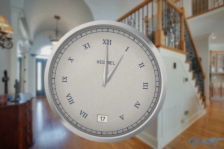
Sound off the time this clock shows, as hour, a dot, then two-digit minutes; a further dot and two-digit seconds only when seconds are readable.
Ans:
1.00
